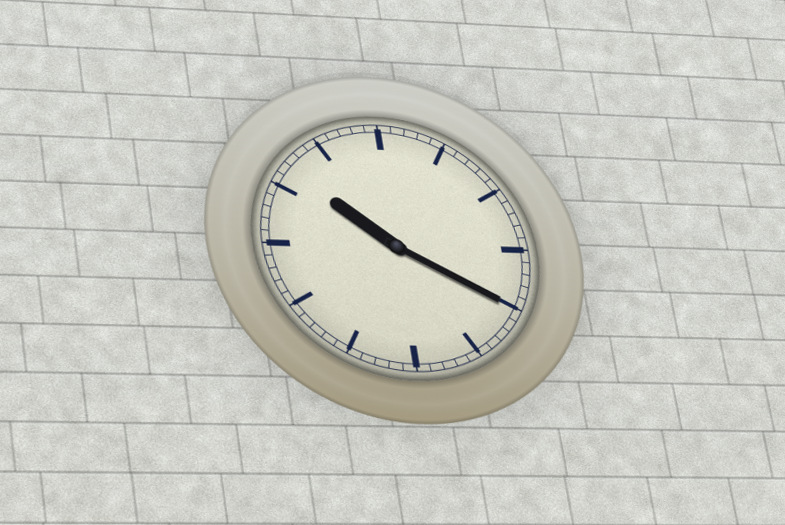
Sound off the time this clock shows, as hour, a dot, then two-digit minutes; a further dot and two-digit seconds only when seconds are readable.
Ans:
10.20
